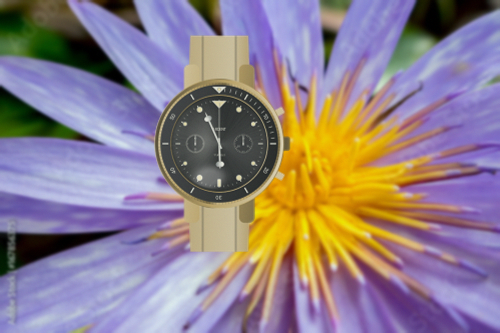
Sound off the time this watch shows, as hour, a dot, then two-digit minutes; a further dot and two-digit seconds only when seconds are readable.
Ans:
5.56
